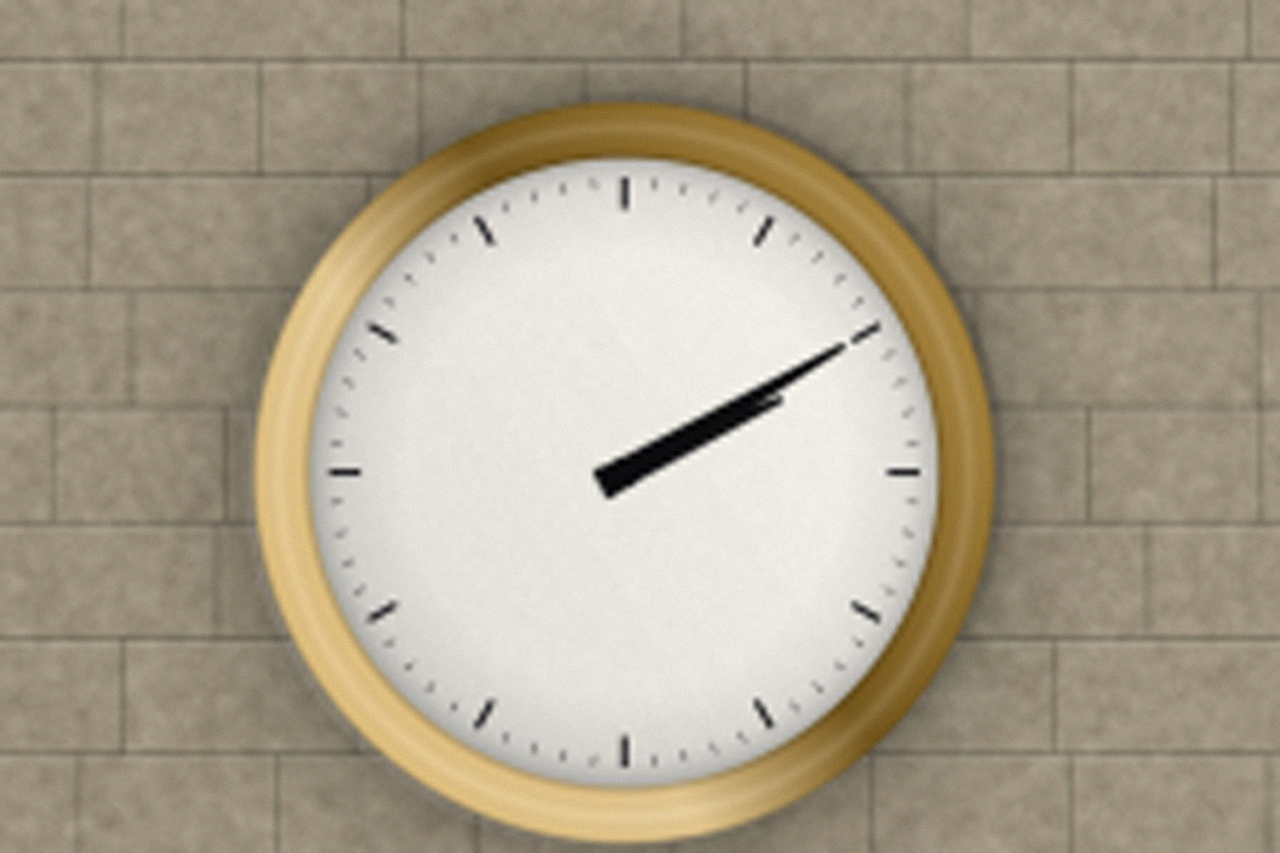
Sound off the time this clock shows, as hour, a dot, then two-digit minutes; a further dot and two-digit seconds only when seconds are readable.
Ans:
2.10
